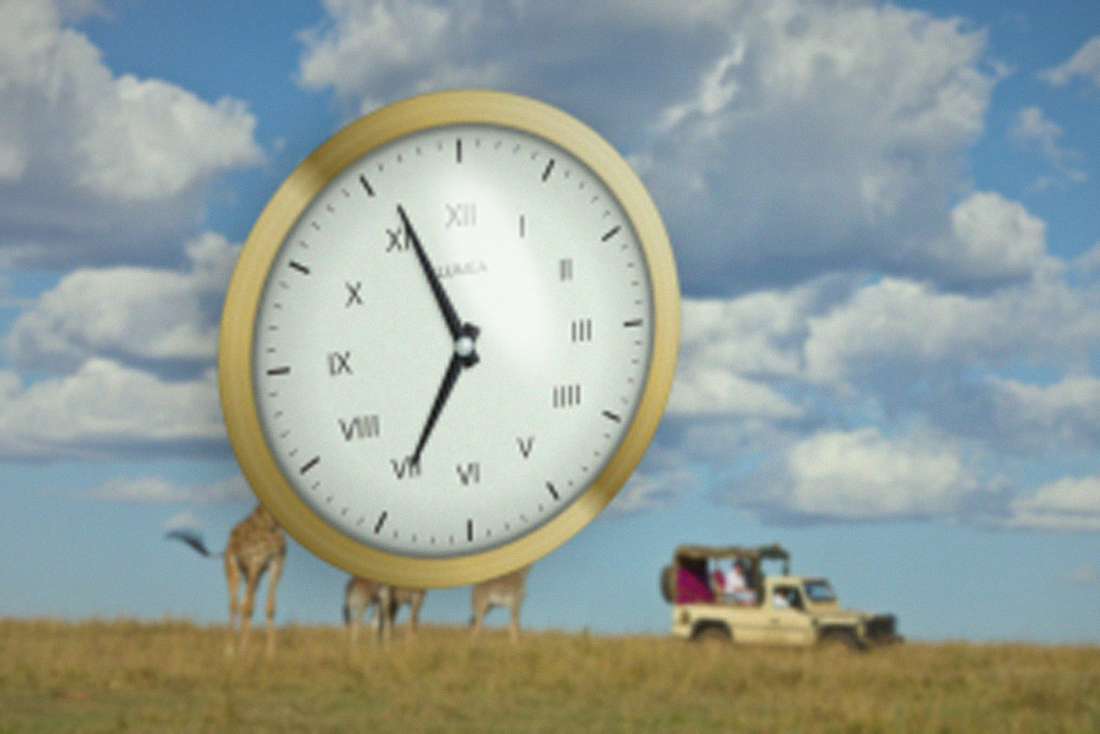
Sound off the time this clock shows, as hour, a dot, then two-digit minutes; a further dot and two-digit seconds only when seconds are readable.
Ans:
6.56
